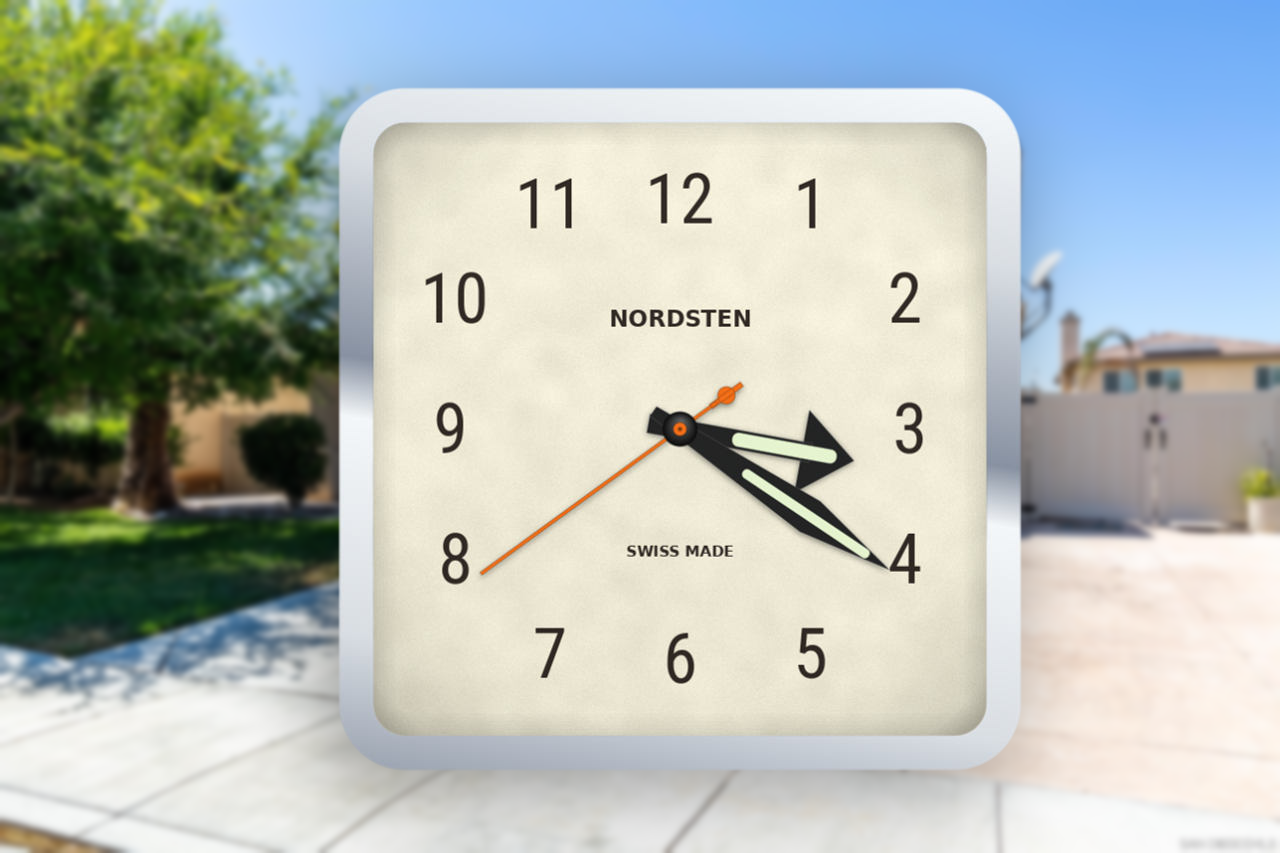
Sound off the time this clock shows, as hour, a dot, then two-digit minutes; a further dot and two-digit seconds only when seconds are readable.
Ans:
3.20.39
